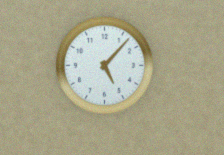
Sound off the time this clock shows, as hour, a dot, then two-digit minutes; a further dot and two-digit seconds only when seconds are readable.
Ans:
5.07
